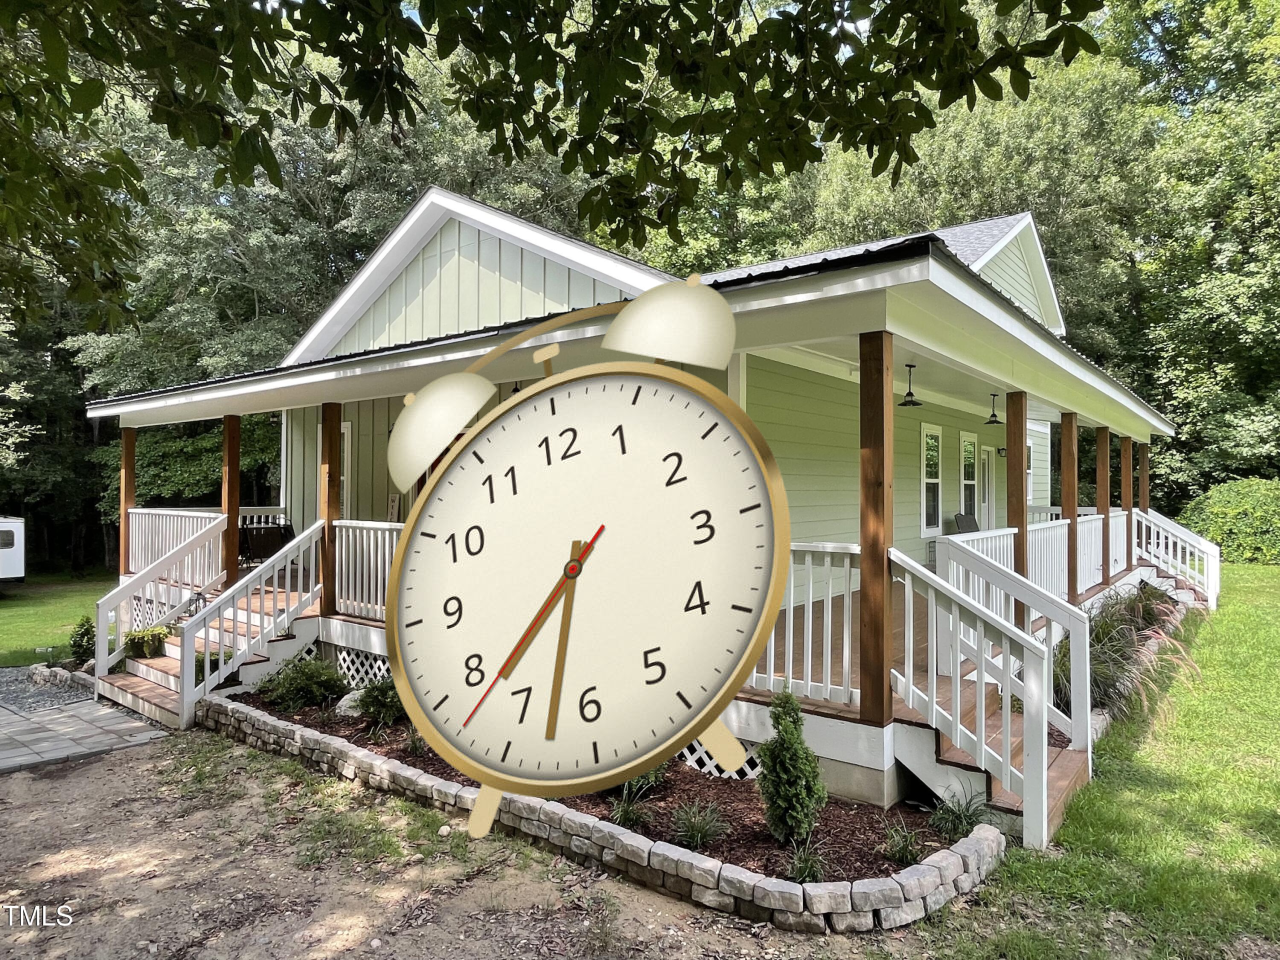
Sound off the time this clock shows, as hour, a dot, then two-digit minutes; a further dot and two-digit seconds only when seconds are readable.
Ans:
7.32.38
